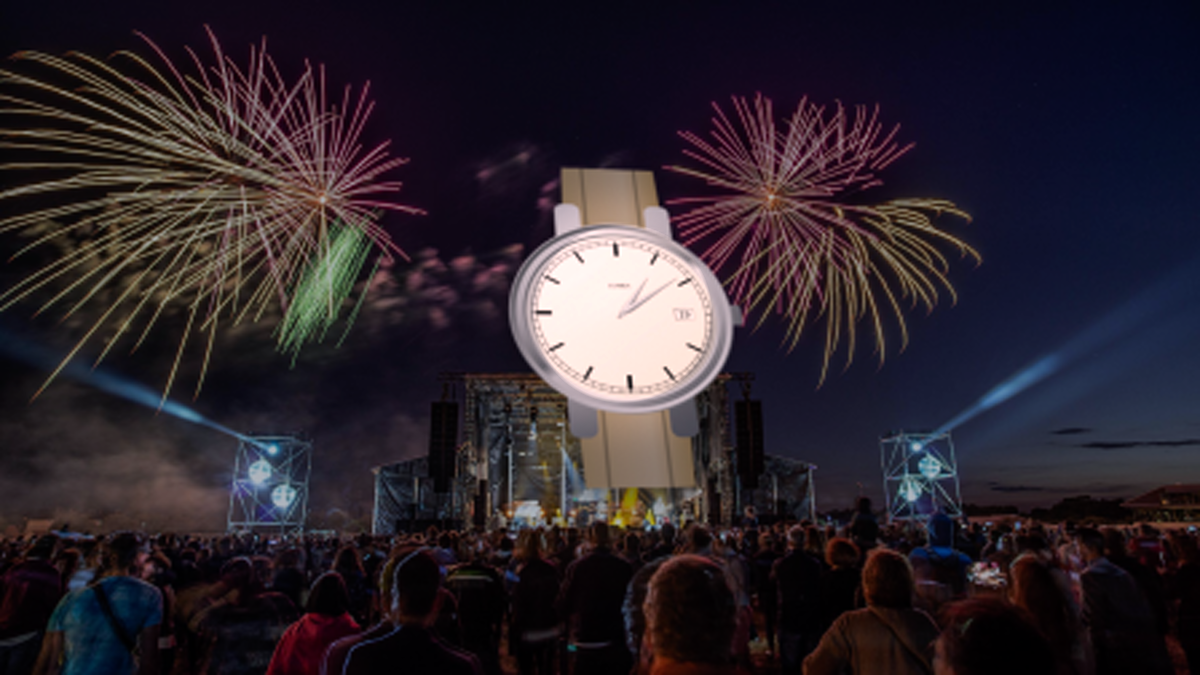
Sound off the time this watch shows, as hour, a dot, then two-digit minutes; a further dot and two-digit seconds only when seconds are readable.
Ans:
1.09
